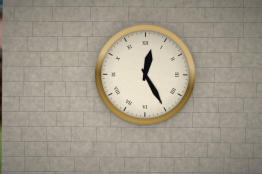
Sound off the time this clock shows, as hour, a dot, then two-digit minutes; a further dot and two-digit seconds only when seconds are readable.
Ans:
12.25
